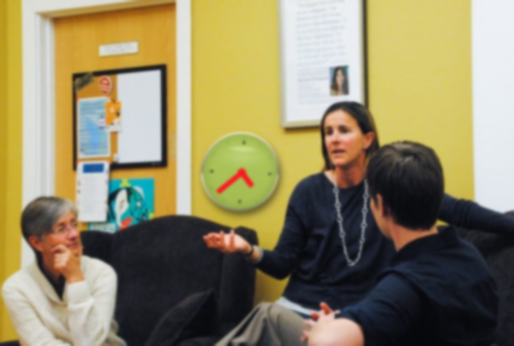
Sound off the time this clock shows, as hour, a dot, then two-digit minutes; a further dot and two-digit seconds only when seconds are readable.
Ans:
4.38
